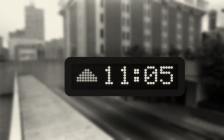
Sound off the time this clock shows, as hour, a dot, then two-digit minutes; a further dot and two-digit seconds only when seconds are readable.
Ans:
11.05
